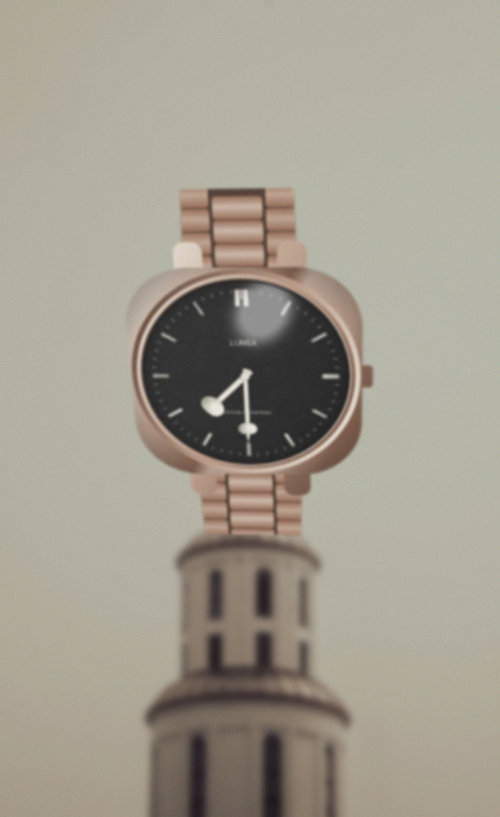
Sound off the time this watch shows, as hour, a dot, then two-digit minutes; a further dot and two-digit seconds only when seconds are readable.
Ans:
7.30
